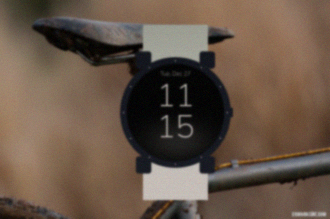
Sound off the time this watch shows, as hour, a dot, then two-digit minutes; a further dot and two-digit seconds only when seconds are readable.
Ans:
11.15
